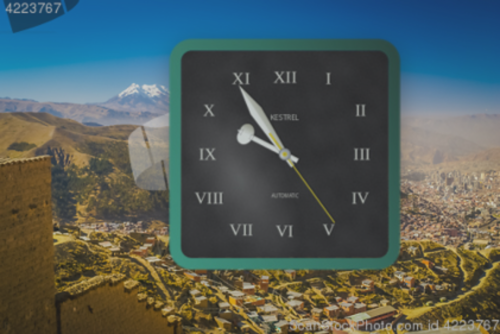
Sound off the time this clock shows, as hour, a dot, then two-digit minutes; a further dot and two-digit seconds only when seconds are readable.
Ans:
9.54.24
